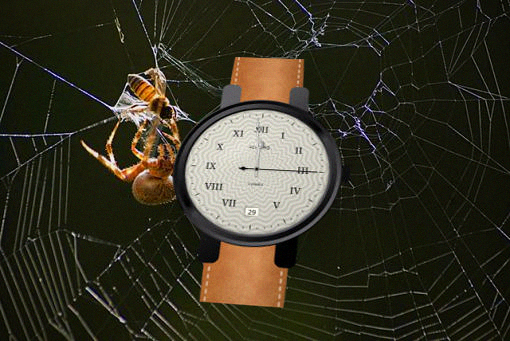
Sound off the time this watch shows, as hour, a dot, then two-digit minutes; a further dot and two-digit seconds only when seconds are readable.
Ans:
11.59.15
